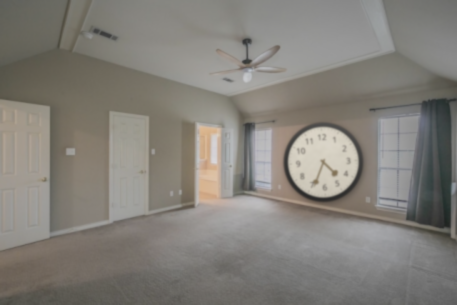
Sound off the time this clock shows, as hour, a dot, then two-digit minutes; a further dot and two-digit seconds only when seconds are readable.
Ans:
4.34
